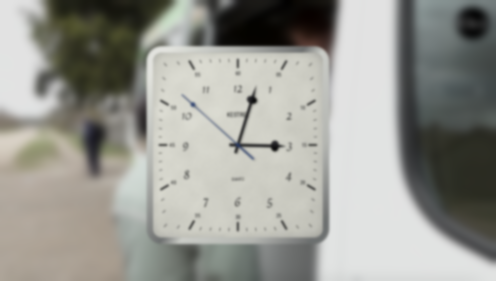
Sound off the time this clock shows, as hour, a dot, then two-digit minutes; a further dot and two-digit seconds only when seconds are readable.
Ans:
3.02.52
